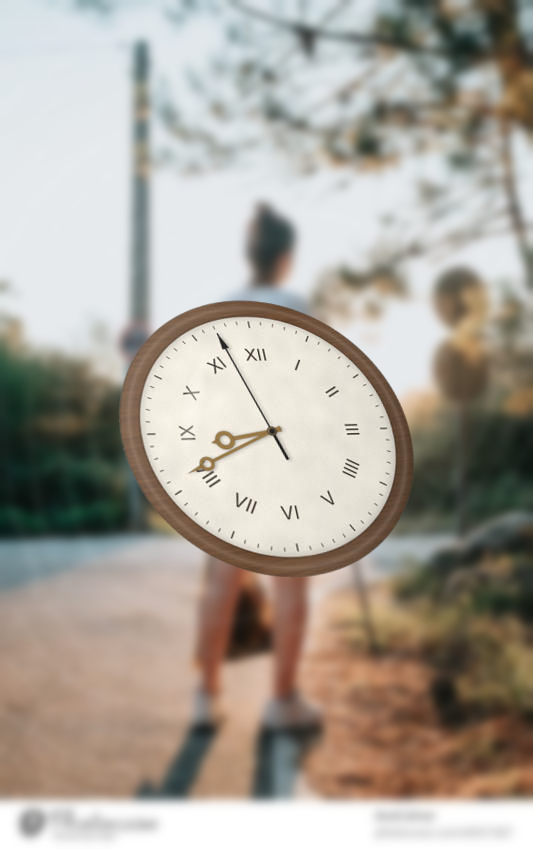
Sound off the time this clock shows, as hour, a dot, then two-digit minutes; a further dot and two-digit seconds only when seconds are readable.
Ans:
8.40.57
